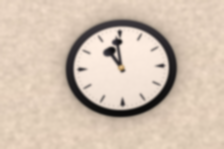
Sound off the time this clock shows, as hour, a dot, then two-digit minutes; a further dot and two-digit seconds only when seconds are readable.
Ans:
10.59
